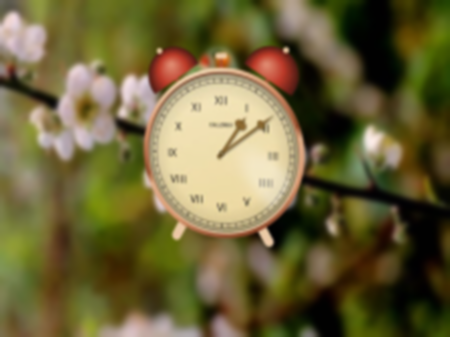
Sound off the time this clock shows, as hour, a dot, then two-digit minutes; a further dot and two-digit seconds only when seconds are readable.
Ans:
1.09
